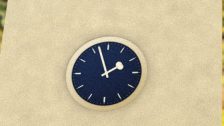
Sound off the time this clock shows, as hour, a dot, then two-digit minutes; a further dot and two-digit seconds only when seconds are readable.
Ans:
1.57
